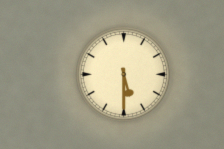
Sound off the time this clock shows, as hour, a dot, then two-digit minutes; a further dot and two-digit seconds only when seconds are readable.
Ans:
5.30
